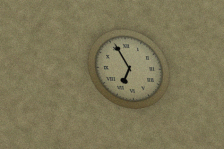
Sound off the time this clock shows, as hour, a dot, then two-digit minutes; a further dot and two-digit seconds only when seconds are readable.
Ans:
6.56
